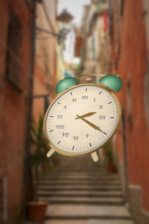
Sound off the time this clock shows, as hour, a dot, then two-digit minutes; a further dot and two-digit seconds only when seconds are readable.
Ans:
2.20
